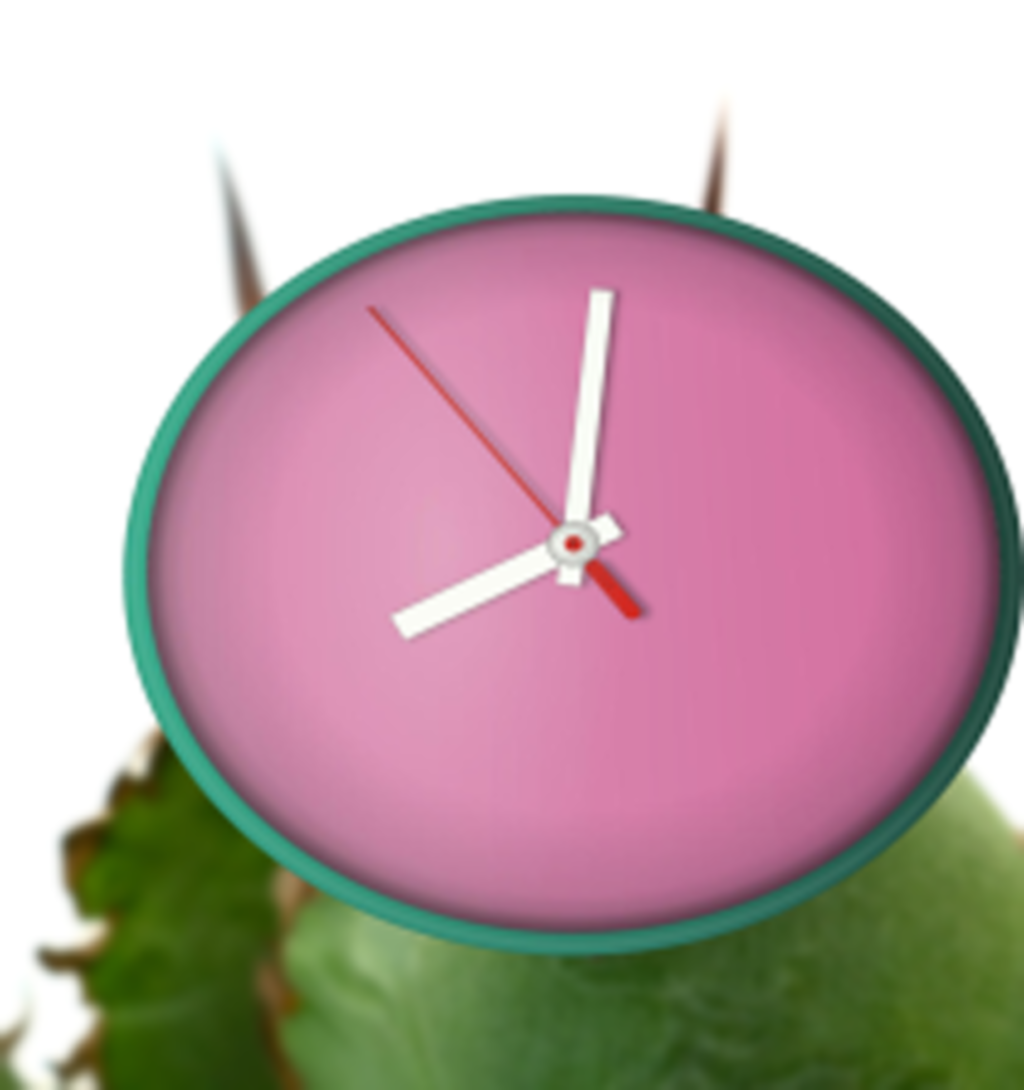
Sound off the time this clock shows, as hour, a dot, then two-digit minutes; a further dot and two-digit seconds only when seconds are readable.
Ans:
8.00.54
